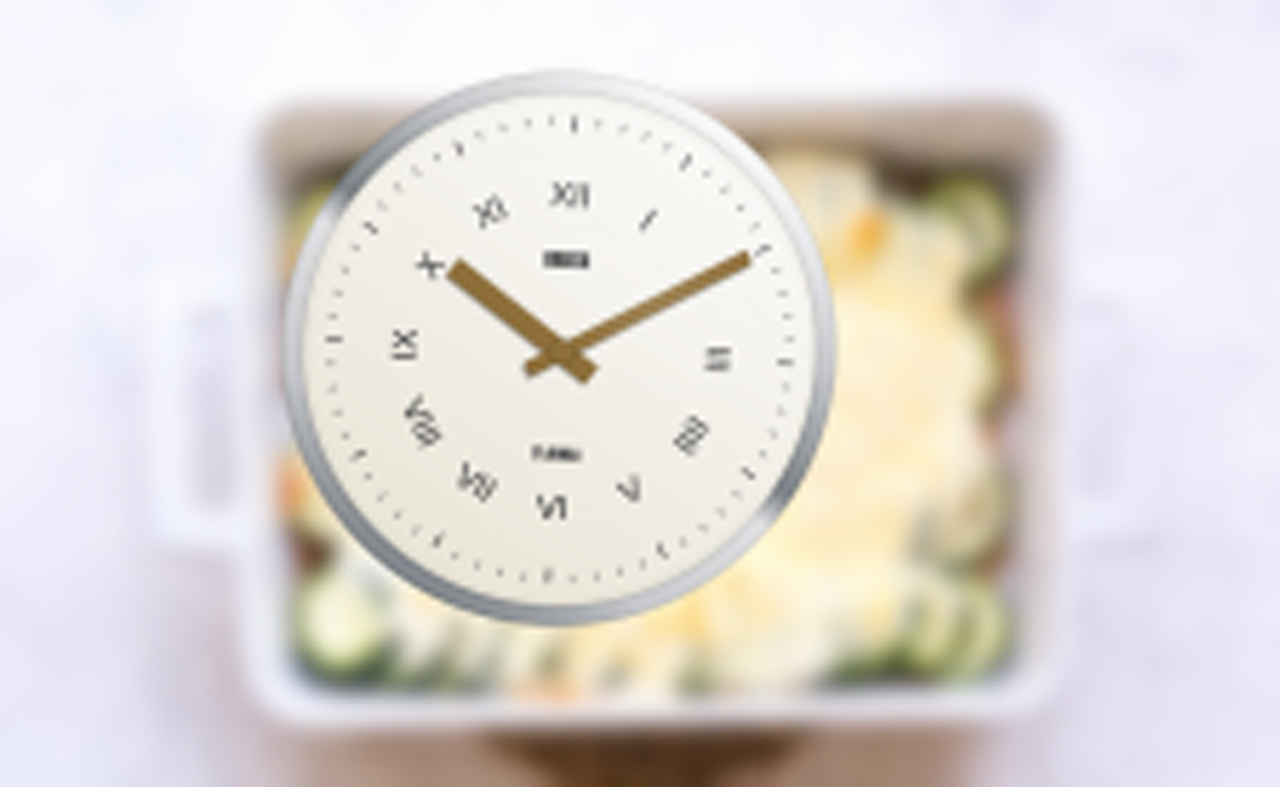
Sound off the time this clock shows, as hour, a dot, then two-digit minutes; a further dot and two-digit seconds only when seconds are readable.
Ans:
10.10
